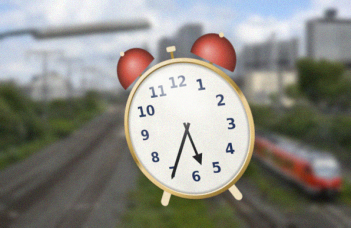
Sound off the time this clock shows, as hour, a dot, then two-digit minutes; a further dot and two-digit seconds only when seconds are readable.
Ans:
5.35
